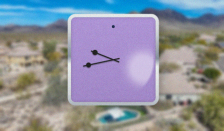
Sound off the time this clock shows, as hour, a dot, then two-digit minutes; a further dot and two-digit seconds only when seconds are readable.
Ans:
9.43
